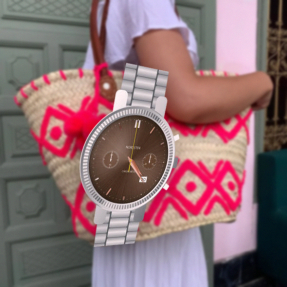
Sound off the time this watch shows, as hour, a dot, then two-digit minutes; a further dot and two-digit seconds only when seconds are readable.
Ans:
4.23
